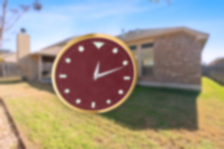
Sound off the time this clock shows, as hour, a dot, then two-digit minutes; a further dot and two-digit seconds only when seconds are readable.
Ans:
12.11
